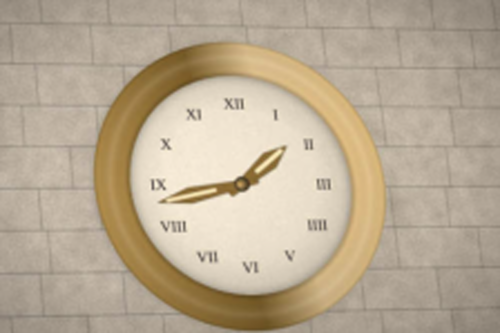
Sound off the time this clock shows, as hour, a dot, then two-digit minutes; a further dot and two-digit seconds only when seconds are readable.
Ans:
1.43
